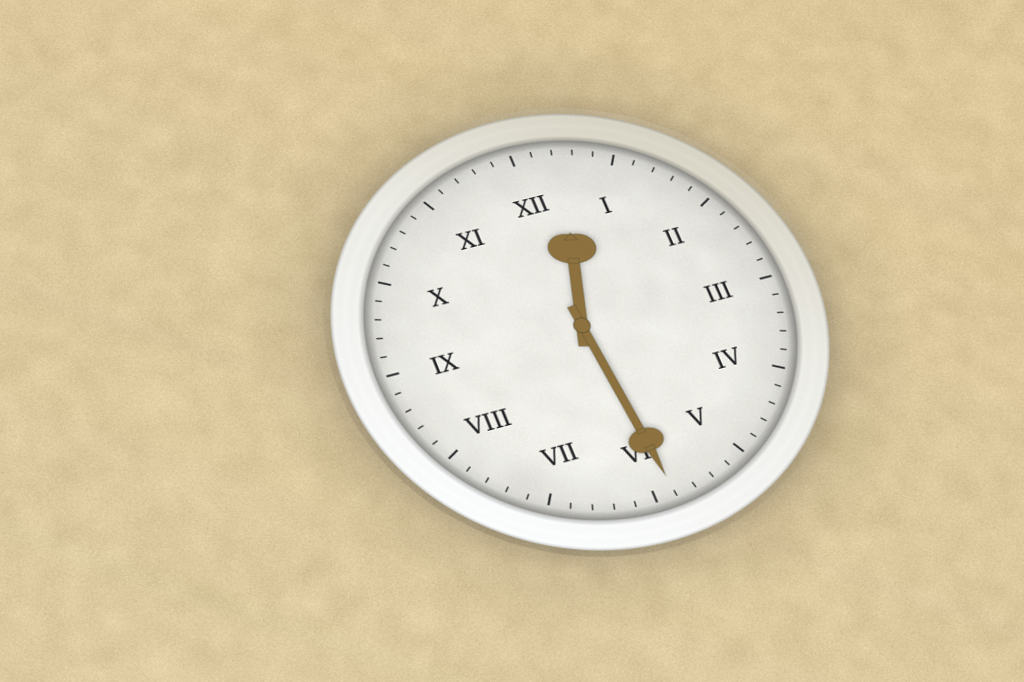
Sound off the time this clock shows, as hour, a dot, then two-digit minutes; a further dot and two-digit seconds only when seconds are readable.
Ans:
12.29
